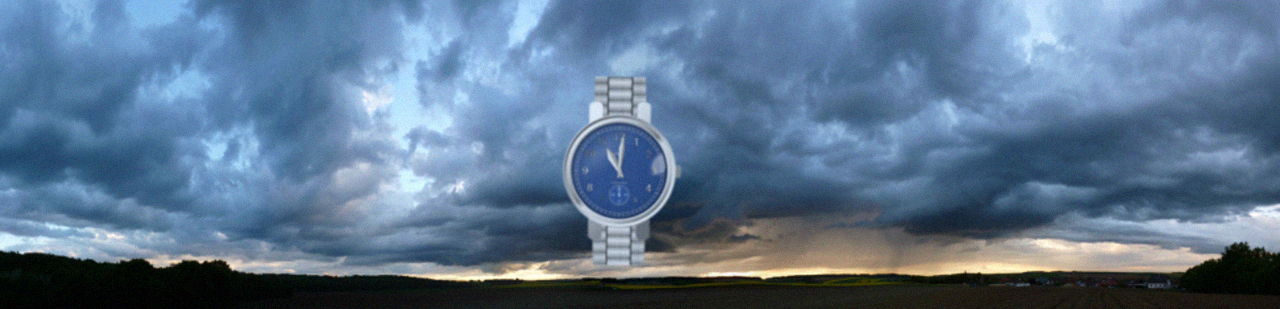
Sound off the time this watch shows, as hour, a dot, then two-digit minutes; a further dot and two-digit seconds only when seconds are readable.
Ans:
11.01
